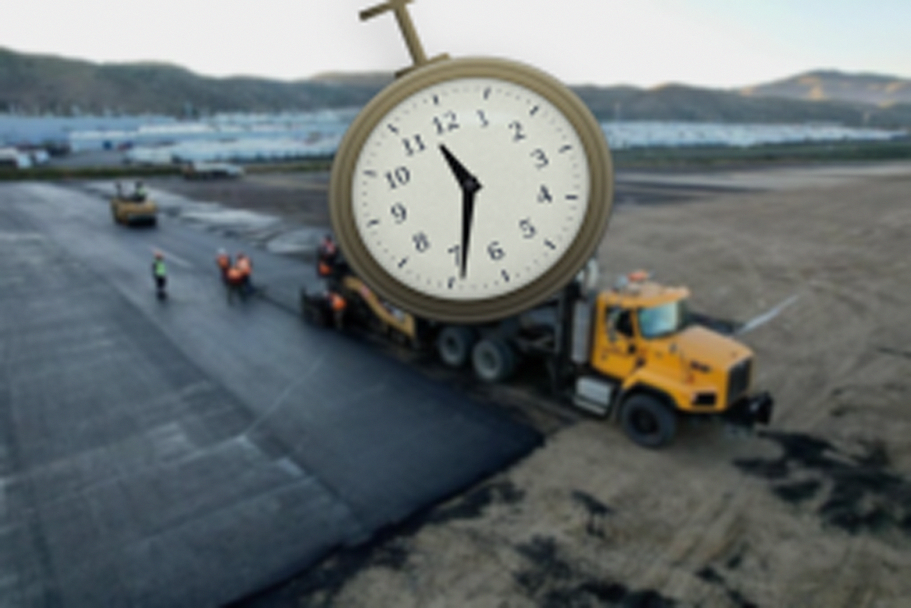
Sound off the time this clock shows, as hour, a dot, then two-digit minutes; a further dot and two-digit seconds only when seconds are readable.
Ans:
11.34
